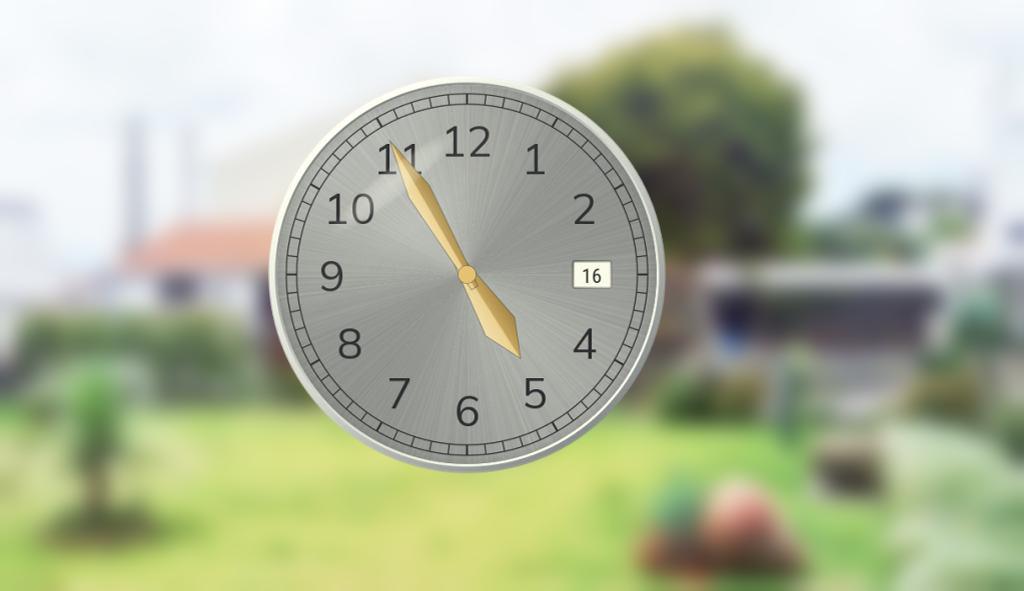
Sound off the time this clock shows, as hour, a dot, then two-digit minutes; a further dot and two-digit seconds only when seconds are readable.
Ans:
4.55
